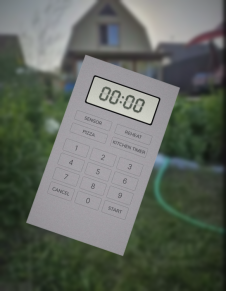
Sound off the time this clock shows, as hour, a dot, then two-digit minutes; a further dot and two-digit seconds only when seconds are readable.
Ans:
0.00
